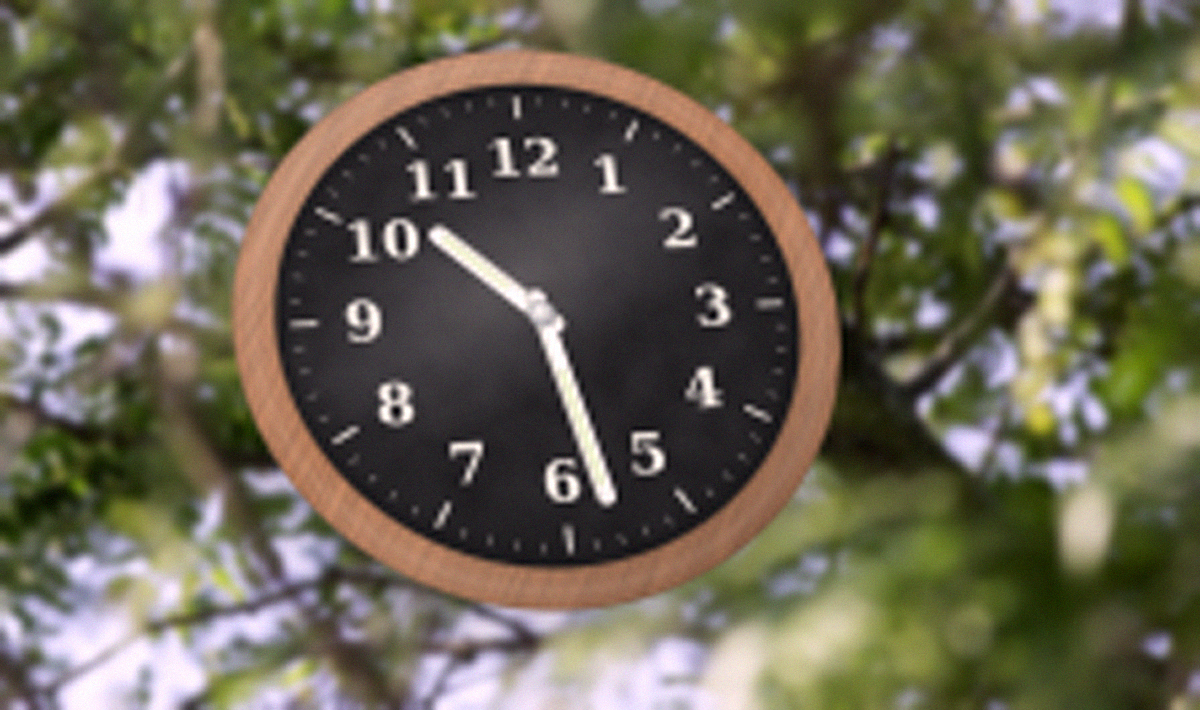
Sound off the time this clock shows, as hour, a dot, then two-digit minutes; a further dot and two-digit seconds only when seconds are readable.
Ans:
10.28
